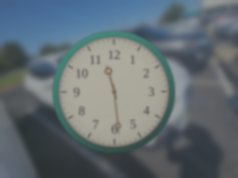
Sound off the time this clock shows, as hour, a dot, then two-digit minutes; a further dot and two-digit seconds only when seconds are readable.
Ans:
11.29
